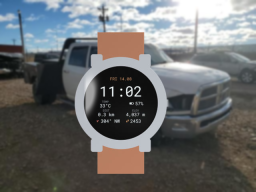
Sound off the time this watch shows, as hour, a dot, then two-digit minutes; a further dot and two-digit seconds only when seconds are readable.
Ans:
11.02
